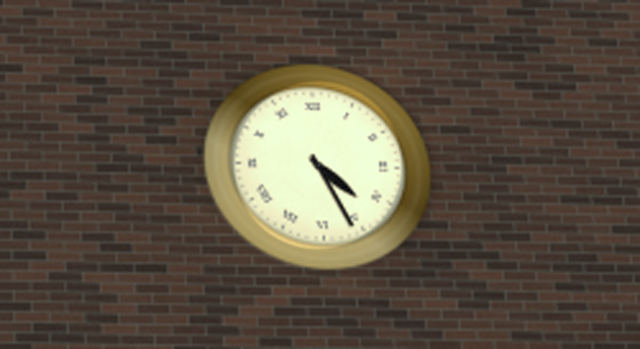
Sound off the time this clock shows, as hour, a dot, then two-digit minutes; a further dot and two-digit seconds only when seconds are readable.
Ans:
4.26
